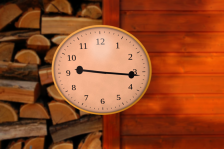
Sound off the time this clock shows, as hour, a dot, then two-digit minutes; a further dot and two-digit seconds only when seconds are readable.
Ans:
9.16
